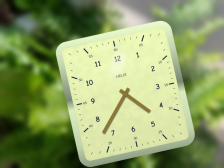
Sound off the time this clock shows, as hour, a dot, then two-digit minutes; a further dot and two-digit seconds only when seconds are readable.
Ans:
4.37
